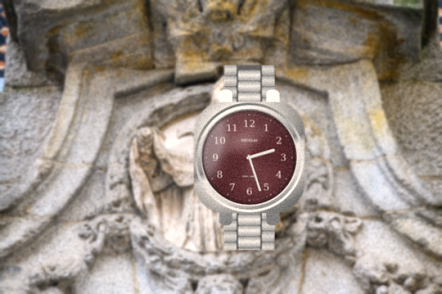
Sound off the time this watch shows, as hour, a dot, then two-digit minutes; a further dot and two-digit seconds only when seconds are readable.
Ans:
2.27
